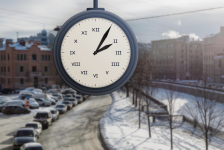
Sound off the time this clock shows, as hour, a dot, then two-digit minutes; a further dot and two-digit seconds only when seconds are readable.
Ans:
2.05
